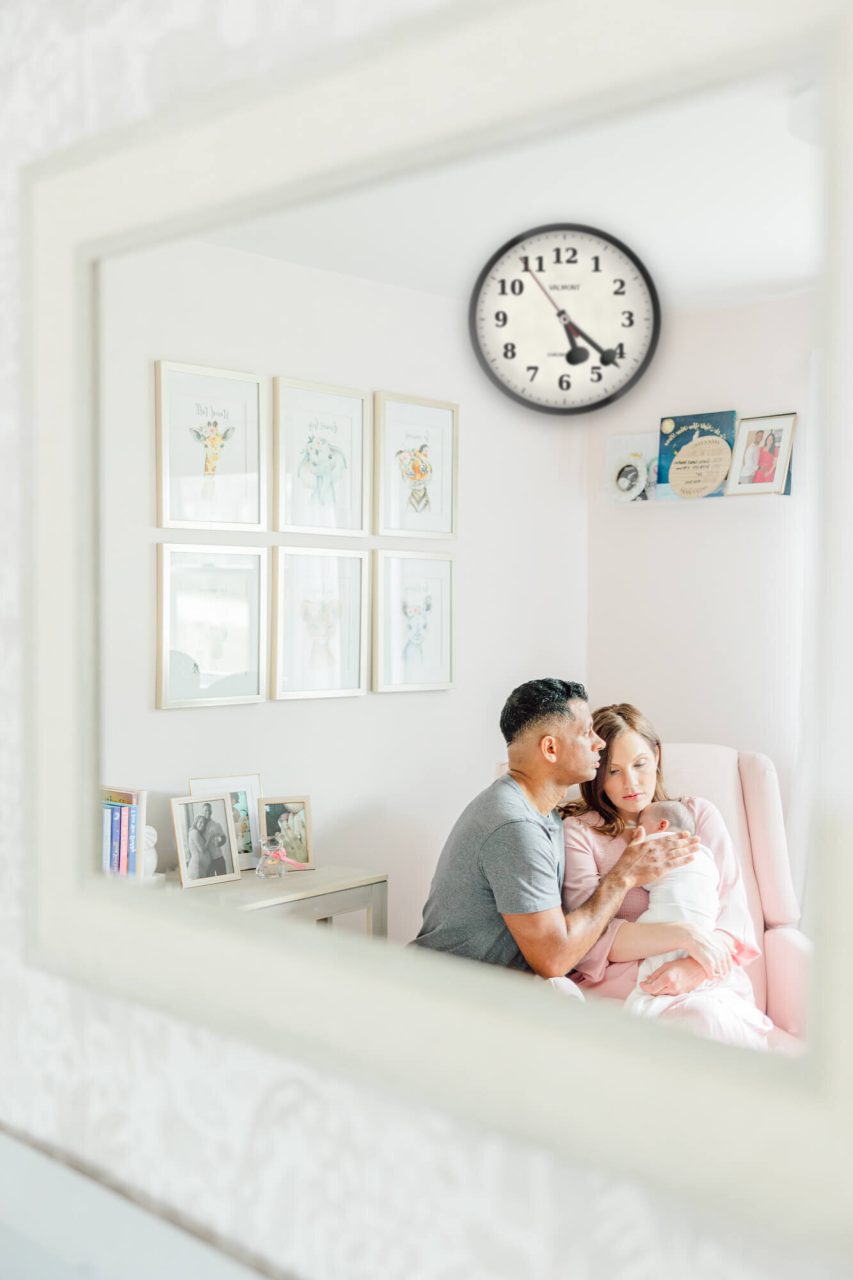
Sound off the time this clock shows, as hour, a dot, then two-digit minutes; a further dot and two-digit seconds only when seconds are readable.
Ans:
5.21.54
